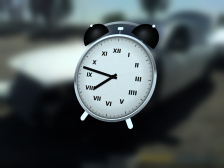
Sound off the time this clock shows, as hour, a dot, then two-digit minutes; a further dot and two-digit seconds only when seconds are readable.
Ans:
7.47
